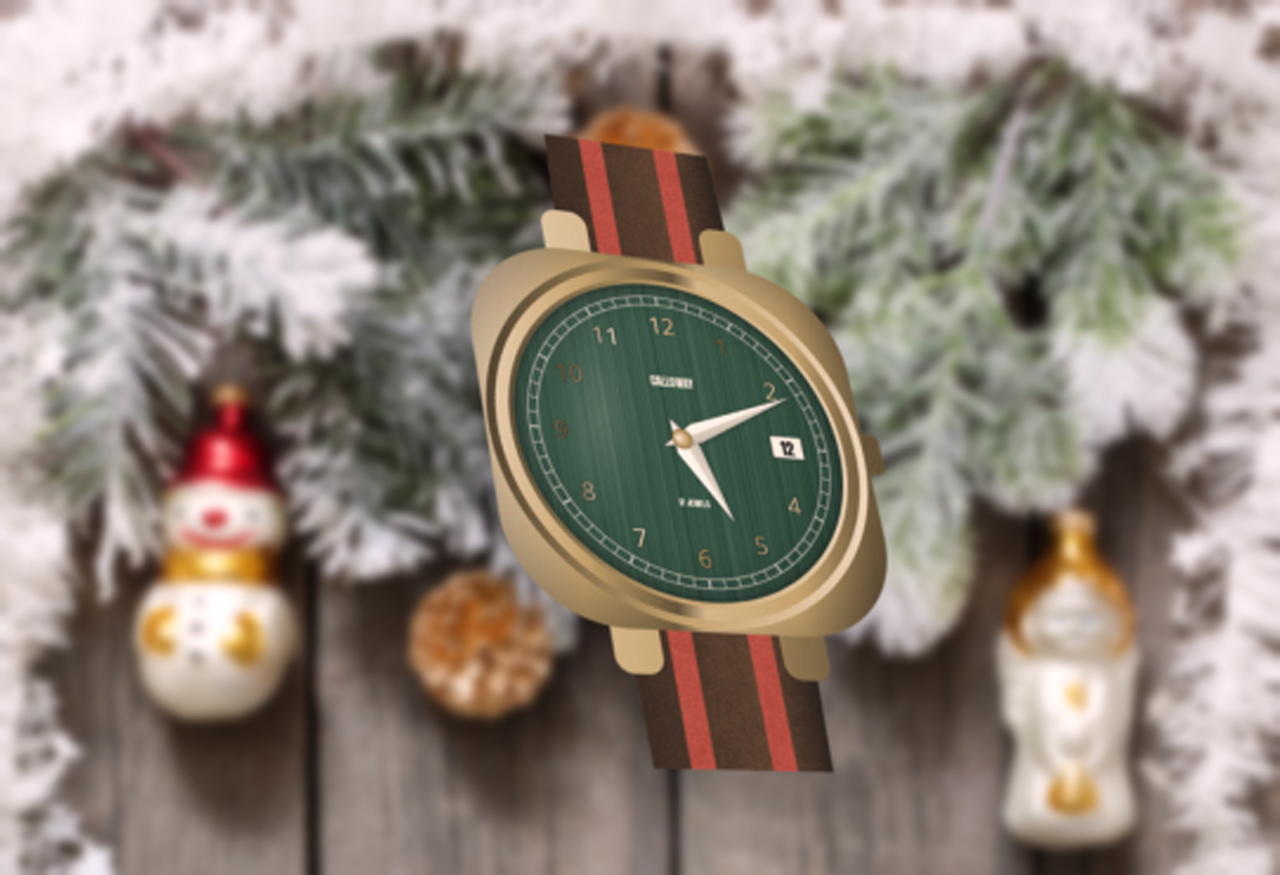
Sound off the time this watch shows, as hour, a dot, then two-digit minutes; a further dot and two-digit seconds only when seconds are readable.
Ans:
5.11
